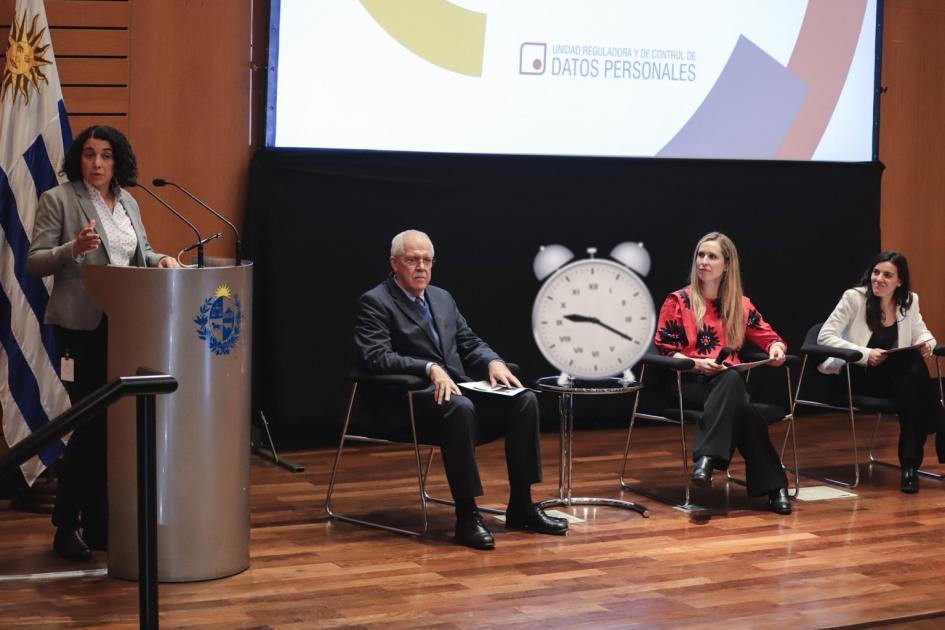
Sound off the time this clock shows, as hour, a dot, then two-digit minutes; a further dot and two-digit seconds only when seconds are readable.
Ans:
9.20
